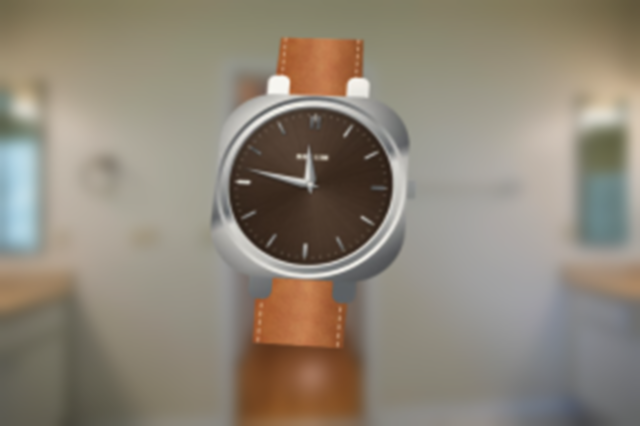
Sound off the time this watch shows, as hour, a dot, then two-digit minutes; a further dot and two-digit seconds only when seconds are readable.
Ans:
11.47
